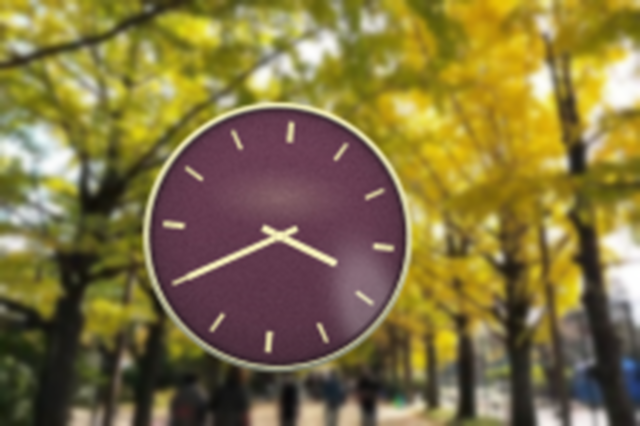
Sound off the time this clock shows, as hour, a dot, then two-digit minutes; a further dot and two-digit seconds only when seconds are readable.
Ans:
3.40
